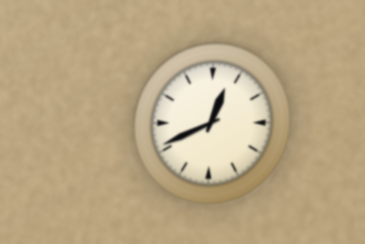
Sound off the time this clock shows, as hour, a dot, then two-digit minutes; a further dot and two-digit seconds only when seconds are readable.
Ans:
12.41
